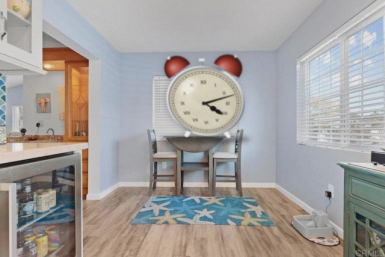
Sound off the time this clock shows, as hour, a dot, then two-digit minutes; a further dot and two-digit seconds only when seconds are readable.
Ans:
4.12
